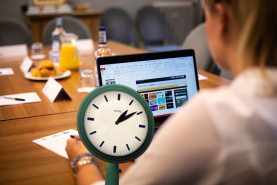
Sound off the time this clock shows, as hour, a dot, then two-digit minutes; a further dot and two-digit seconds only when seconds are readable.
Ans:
1.09
